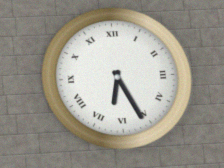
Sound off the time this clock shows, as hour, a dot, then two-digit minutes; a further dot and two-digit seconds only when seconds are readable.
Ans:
6.26
